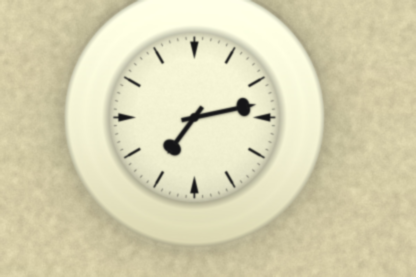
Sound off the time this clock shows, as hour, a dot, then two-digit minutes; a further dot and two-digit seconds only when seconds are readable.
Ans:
7.13
